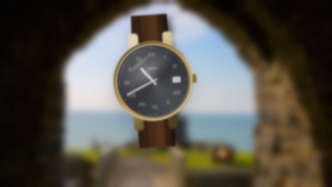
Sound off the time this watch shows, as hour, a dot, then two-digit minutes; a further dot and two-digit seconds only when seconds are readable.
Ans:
10.41
